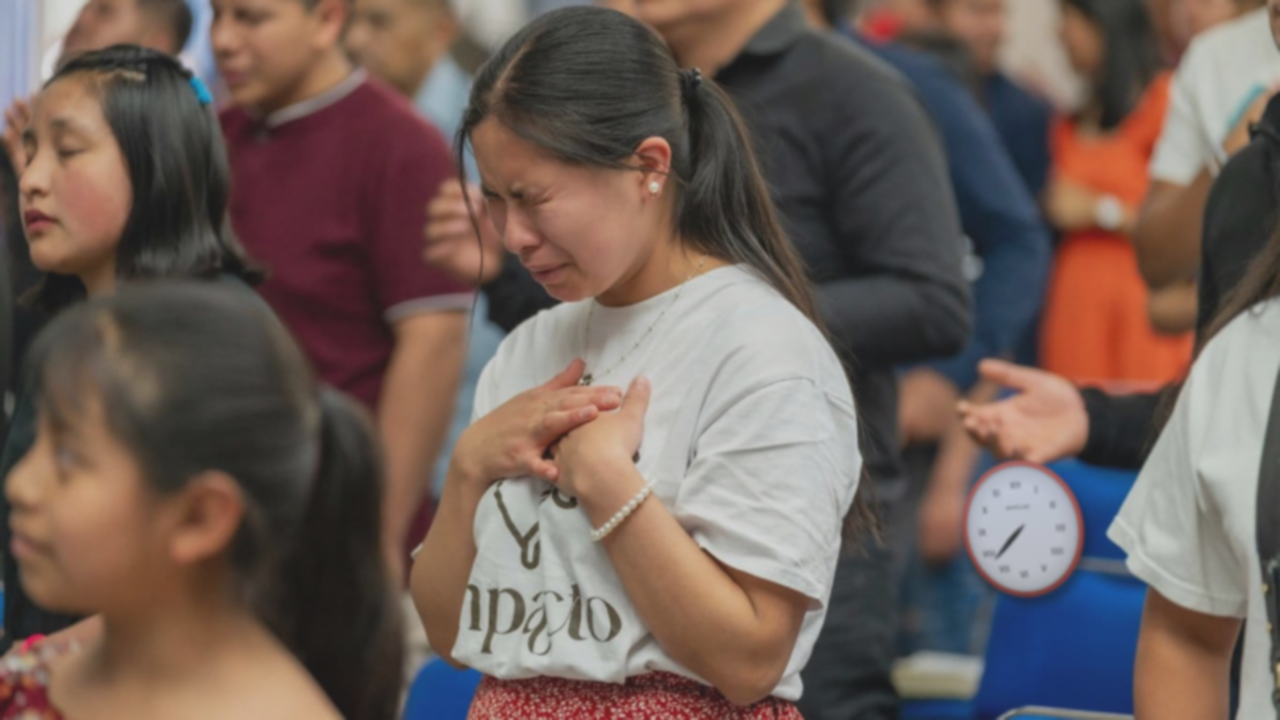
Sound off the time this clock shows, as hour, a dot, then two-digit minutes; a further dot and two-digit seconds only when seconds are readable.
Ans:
7.38
